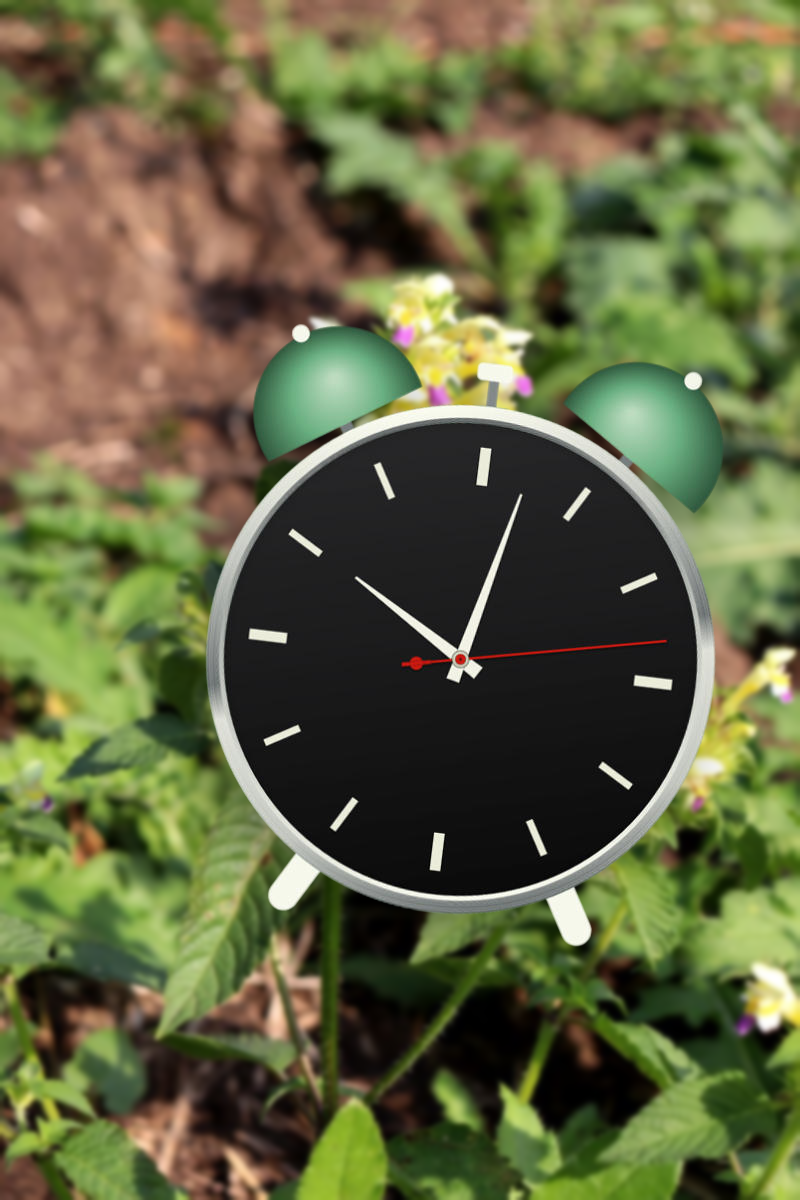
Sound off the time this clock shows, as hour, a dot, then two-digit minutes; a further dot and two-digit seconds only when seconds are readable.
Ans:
10.02.13
